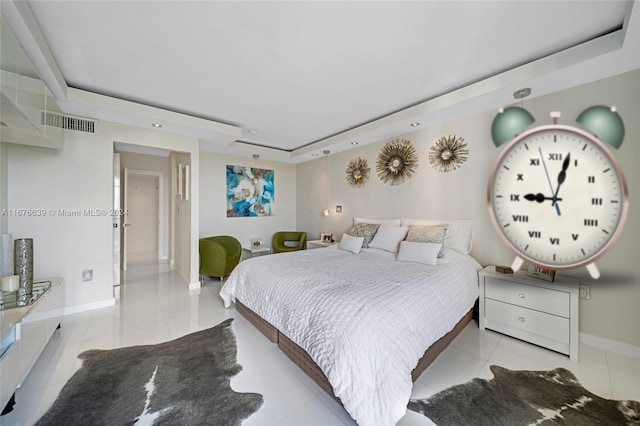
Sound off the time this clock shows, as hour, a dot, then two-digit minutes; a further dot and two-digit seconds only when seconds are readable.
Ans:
9.02.57
